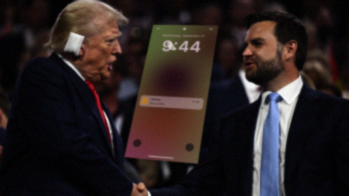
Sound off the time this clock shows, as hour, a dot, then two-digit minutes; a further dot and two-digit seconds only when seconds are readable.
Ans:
9.44
